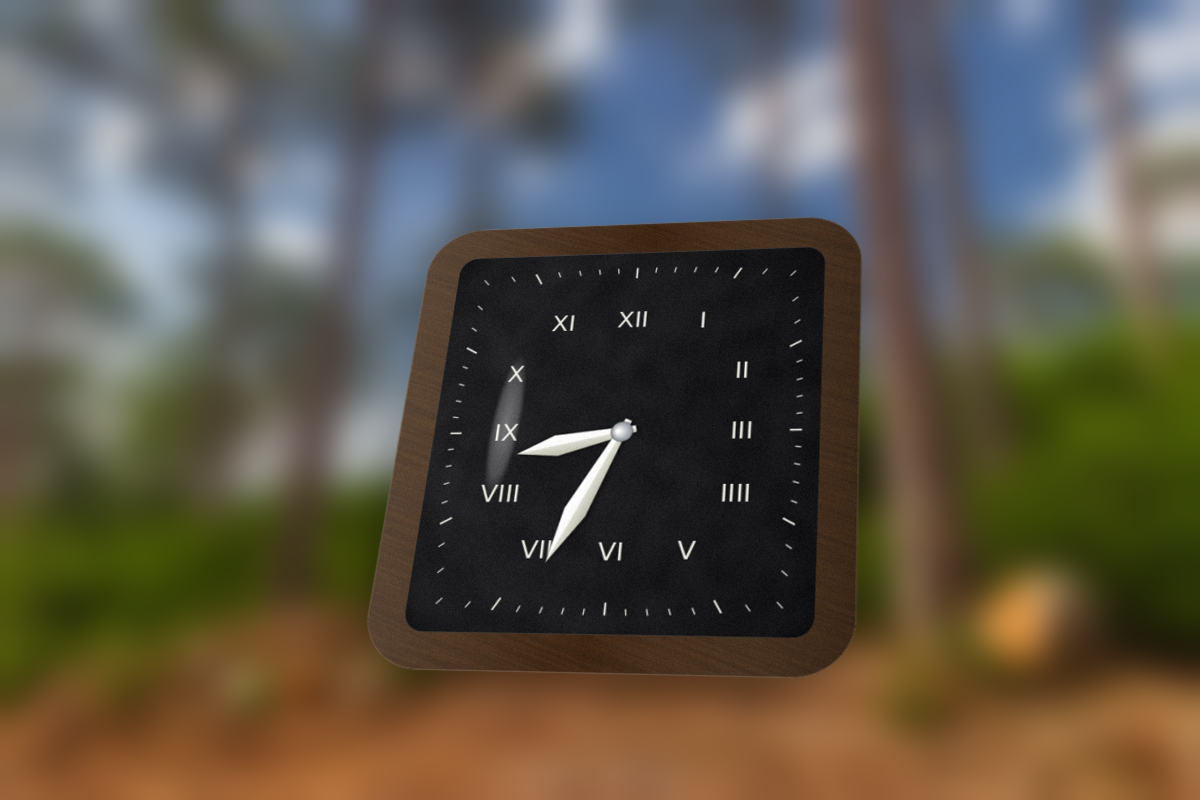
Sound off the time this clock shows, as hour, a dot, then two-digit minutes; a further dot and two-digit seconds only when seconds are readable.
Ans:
8.34
